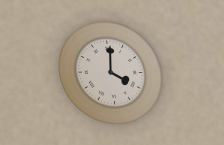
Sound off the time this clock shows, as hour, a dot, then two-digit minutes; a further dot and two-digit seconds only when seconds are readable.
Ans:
4.01
